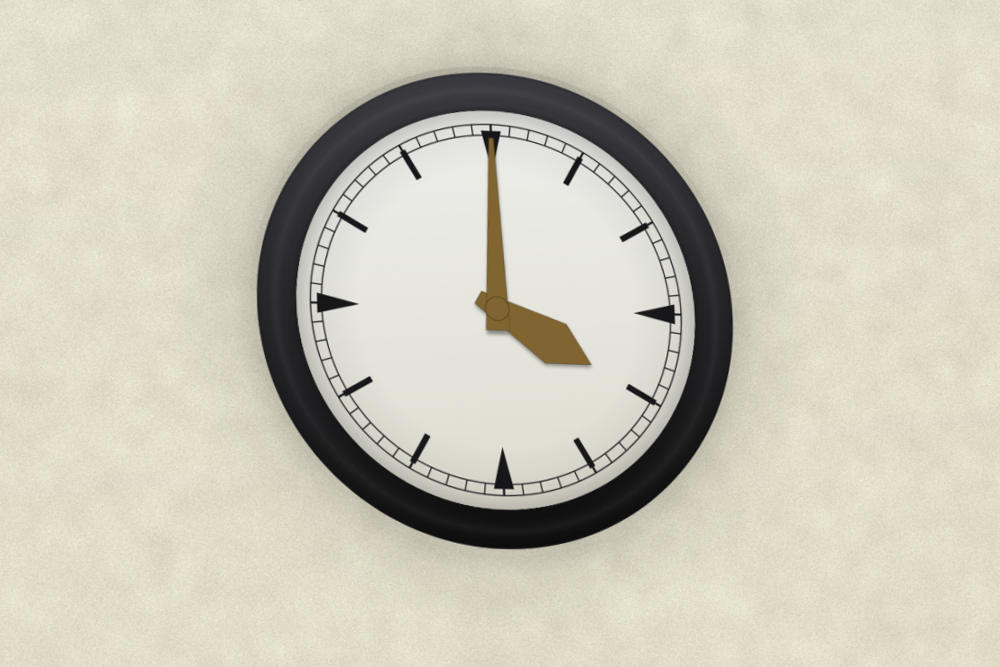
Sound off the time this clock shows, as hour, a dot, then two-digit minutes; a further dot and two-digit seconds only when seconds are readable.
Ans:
4.00
